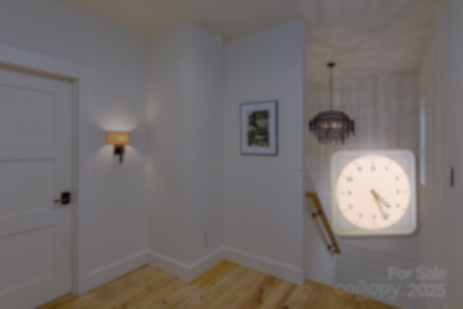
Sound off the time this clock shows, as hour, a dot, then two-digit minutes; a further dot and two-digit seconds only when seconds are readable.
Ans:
4.26
